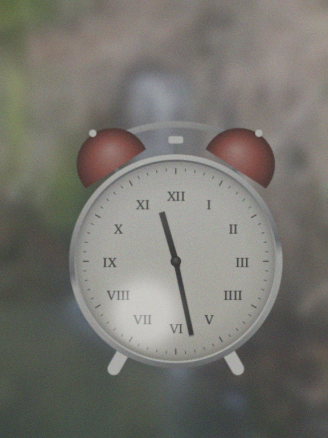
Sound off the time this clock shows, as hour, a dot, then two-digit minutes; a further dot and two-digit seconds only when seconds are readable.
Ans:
11.28
